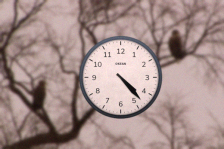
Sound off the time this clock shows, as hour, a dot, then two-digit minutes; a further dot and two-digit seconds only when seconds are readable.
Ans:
4.23
